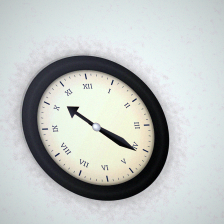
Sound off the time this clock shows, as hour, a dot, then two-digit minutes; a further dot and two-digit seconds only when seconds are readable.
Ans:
10.21
